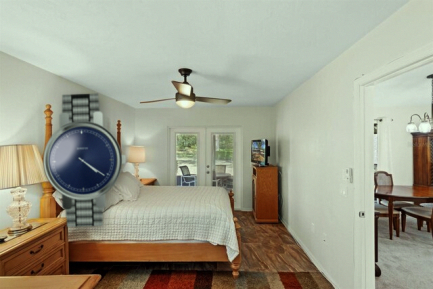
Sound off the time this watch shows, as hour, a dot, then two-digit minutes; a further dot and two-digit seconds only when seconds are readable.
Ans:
4.21
